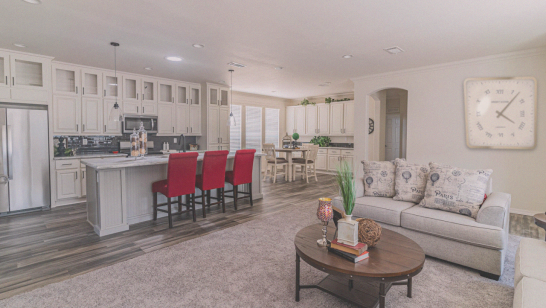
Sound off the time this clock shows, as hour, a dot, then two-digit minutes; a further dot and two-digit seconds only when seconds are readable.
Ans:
4.07
